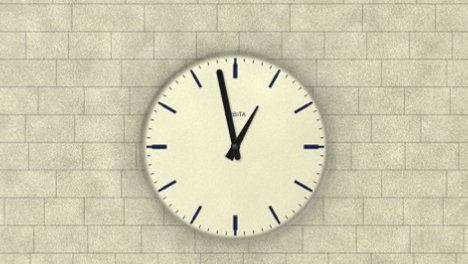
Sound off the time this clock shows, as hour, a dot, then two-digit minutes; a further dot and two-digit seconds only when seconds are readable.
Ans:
12.58
